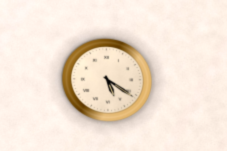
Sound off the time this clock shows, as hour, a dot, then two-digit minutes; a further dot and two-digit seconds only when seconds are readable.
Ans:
5.21
